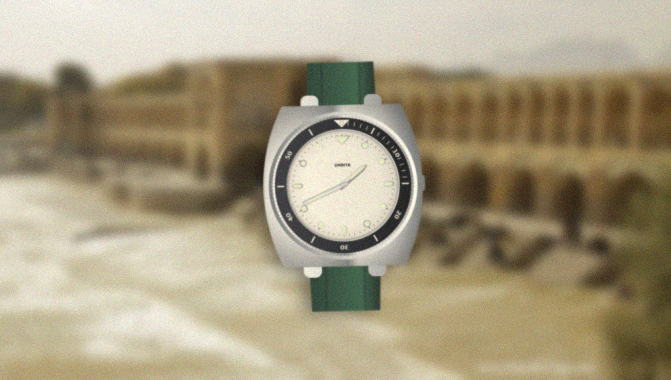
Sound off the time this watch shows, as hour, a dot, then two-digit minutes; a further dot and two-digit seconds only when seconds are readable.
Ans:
1.41
